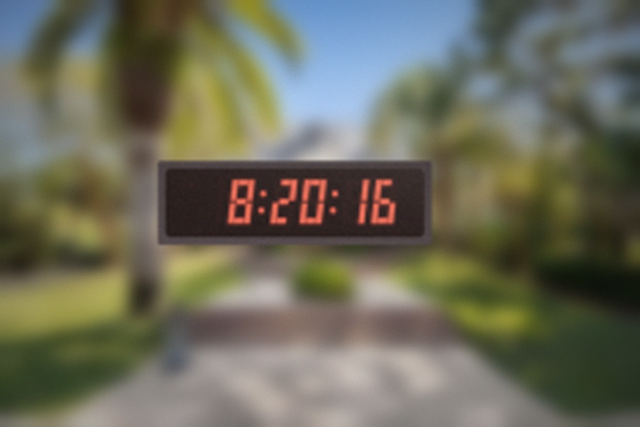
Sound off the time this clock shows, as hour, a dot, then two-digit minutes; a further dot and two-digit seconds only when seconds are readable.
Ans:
8.20.16
